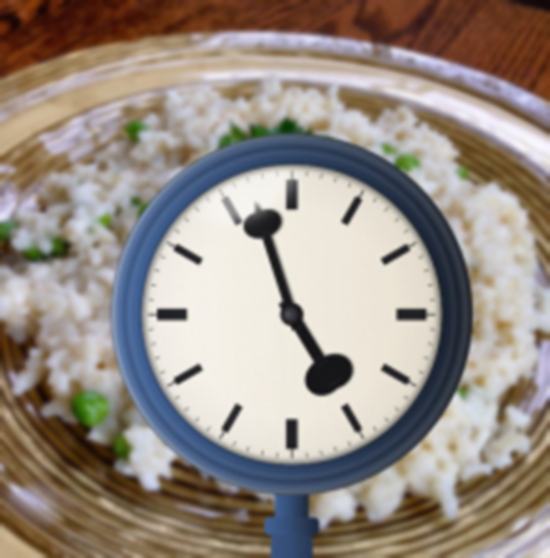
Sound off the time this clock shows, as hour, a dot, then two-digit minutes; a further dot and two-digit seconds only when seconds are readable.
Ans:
4.57
